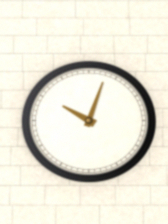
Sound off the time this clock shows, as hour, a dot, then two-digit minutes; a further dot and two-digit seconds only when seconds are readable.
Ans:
10.03
